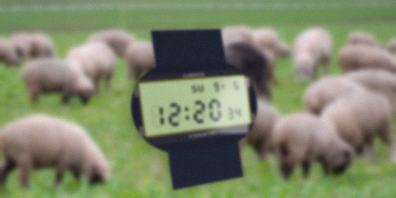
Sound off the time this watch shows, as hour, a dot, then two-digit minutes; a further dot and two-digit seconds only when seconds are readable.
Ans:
12.20
